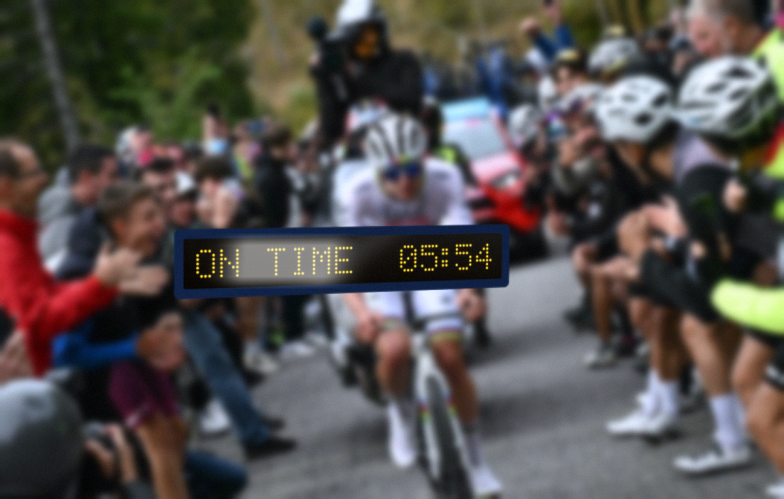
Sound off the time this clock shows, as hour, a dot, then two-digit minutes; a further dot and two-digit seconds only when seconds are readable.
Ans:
5.54
